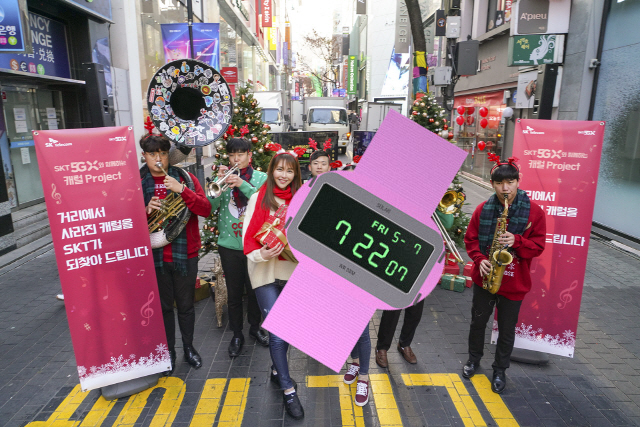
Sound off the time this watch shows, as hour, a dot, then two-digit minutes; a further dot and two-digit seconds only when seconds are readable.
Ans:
7.22.07
